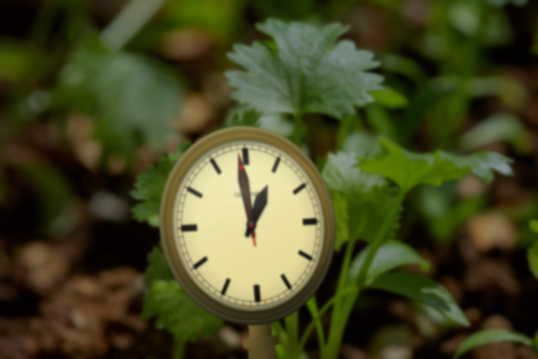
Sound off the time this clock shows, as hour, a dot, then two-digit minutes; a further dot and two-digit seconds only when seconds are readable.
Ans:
12.58.59
